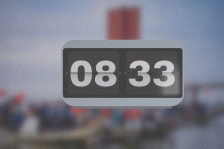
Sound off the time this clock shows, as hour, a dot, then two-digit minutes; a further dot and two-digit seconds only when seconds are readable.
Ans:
8.33
